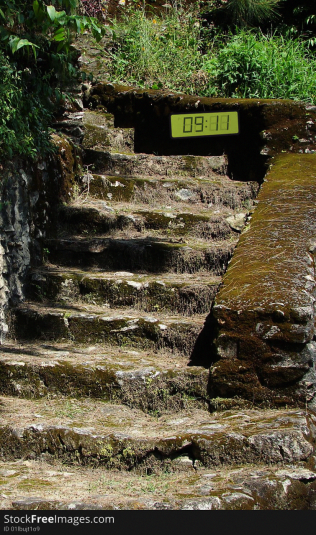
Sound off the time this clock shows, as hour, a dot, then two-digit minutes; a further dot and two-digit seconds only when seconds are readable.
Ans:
9.11
